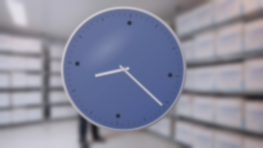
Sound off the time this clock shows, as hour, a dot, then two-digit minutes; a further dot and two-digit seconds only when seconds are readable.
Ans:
8.21
